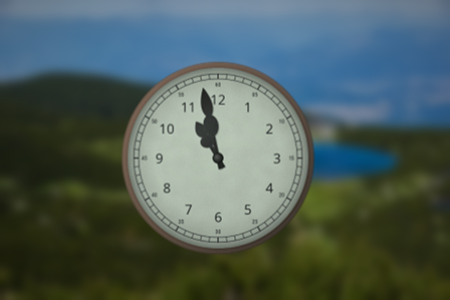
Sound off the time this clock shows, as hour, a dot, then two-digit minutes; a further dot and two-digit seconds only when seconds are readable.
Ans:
10.58
